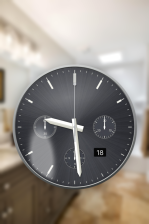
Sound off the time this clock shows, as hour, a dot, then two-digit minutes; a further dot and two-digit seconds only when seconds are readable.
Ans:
9.29
